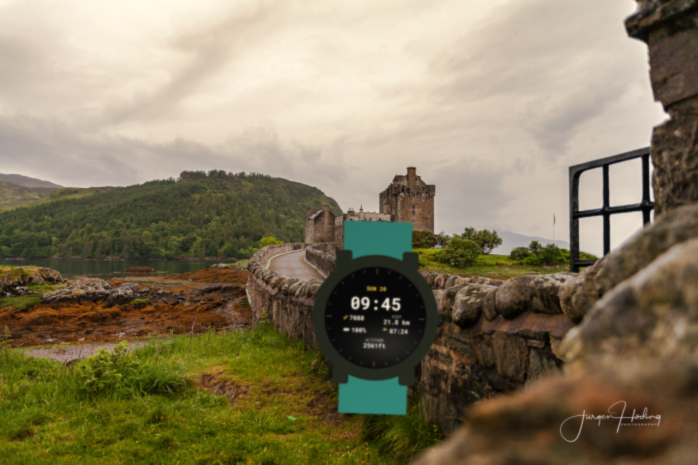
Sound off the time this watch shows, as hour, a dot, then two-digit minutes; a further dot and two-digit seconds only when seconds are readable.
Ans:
9.45
